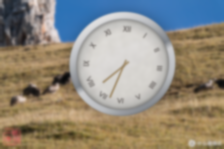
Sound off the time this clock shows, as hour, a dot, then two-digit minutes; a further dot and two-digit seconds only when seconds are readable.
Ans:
7.33
